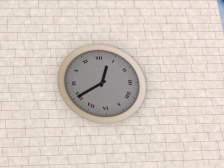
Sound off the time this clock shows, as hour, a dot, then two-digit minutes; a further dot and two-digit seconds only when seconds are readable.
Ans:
12.40
